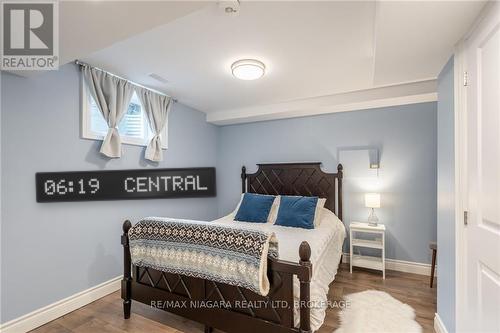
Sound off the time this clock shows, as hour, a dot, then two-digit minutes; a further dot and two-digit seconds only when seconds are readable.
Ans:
6.19
